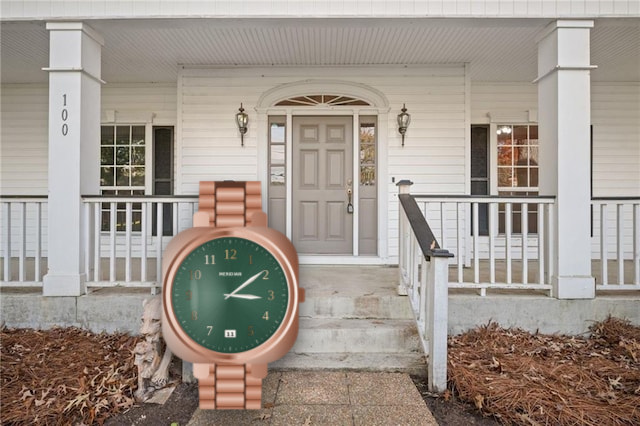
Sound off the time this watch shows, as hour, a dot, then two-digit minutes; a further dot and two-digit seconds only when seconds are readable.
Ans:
3.09
